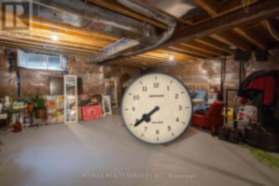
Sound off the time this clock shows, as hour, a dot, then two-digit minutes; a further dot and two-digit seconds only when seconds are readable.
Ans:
7.39
